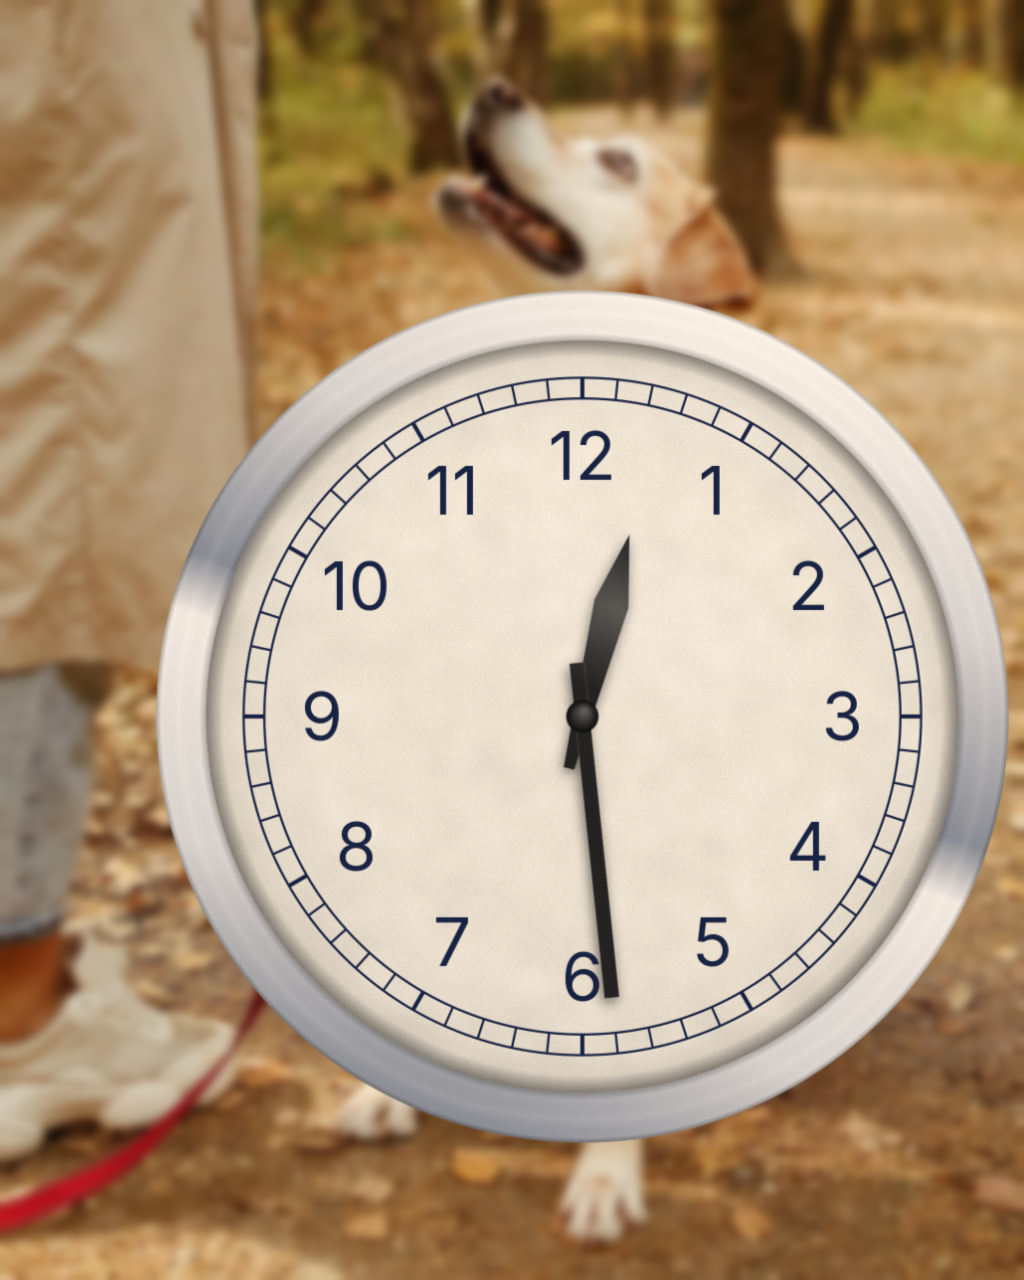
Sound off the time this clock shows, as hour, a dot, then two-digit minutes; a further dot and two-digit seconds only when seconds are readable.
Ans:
12.29
